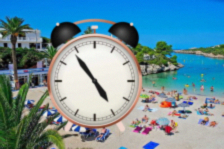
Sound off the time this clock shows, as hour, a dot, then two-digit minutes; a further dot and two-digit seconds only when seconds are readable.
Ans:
4.54
